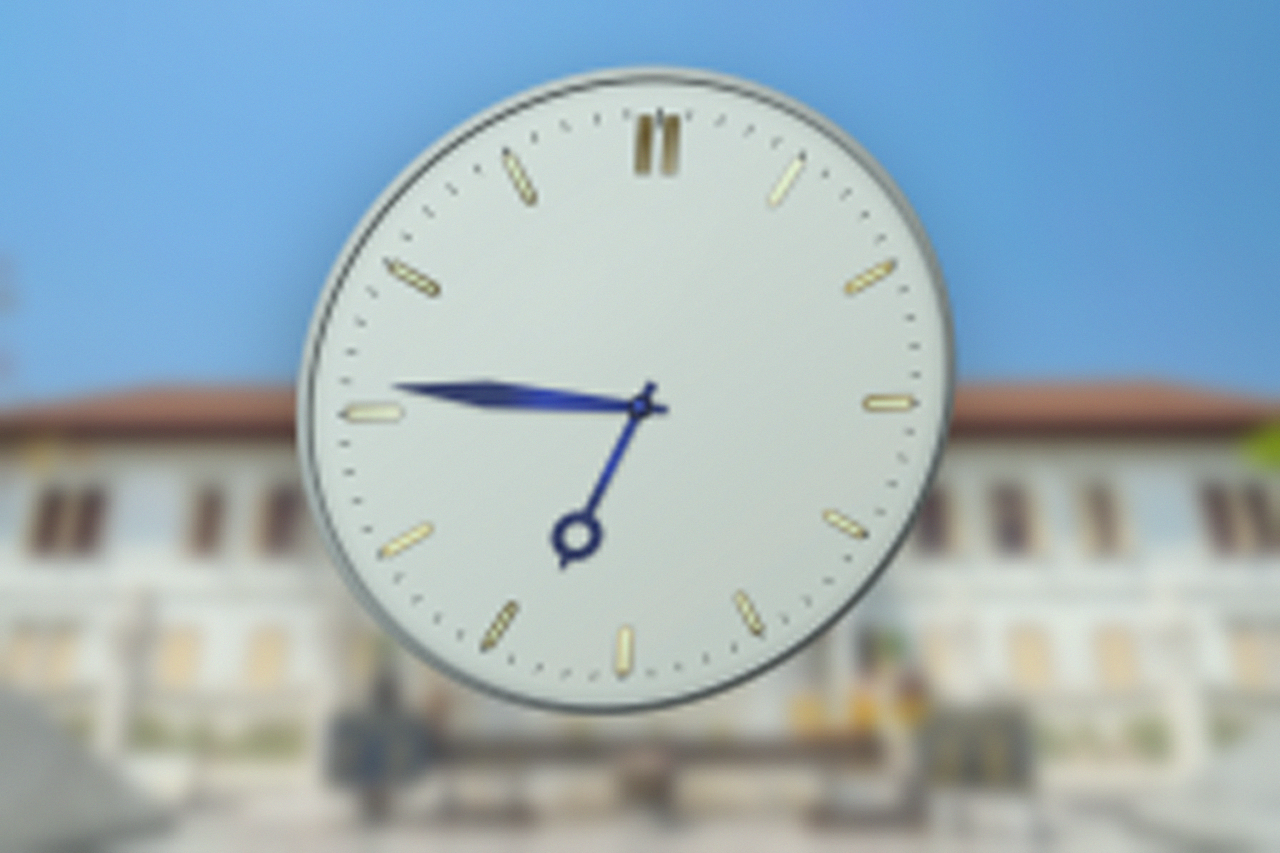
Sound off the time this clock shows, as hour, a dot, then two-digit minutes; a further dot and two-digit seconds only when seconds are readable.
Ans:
6.46
